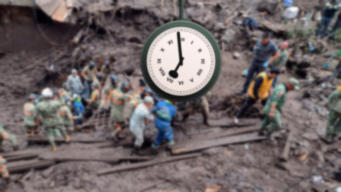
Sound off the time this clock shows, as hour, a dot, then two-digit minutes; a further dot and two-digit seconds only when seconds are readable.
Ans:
6.59
